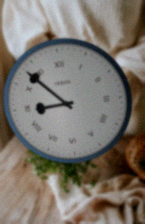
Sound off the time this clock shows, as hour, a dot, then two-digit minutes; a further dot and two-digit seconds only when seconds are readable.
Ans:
8.53
